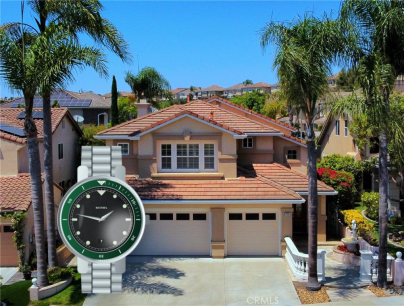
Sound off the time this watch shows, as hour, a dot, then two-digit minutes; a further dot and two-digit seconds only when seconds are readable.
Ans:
1.47
